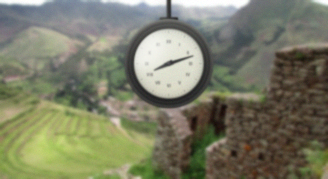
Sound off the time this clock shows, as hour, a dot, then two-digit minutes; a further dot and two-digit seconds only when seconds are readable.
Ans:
8.12
